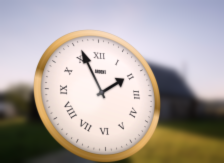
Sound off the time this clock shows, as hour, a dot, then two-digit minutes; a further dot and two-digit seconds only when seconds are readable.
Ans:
1.56
